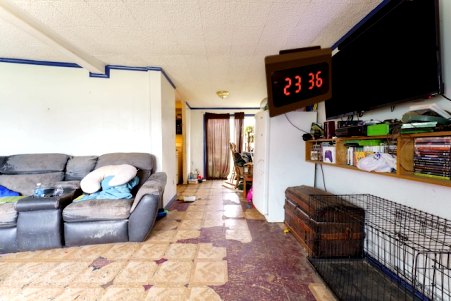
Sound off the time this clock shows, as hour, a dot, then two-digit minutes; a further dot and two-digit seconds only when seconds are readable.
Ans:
23.36
